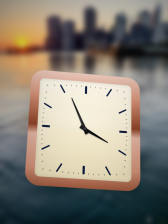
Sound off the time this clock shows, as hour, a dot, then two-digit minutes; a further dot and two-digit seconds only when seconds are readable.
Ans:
3.56
